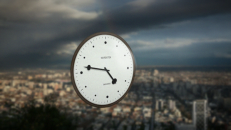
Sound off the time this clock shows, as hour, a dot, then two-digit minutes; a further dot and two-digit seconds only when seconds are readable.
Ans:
4.47
